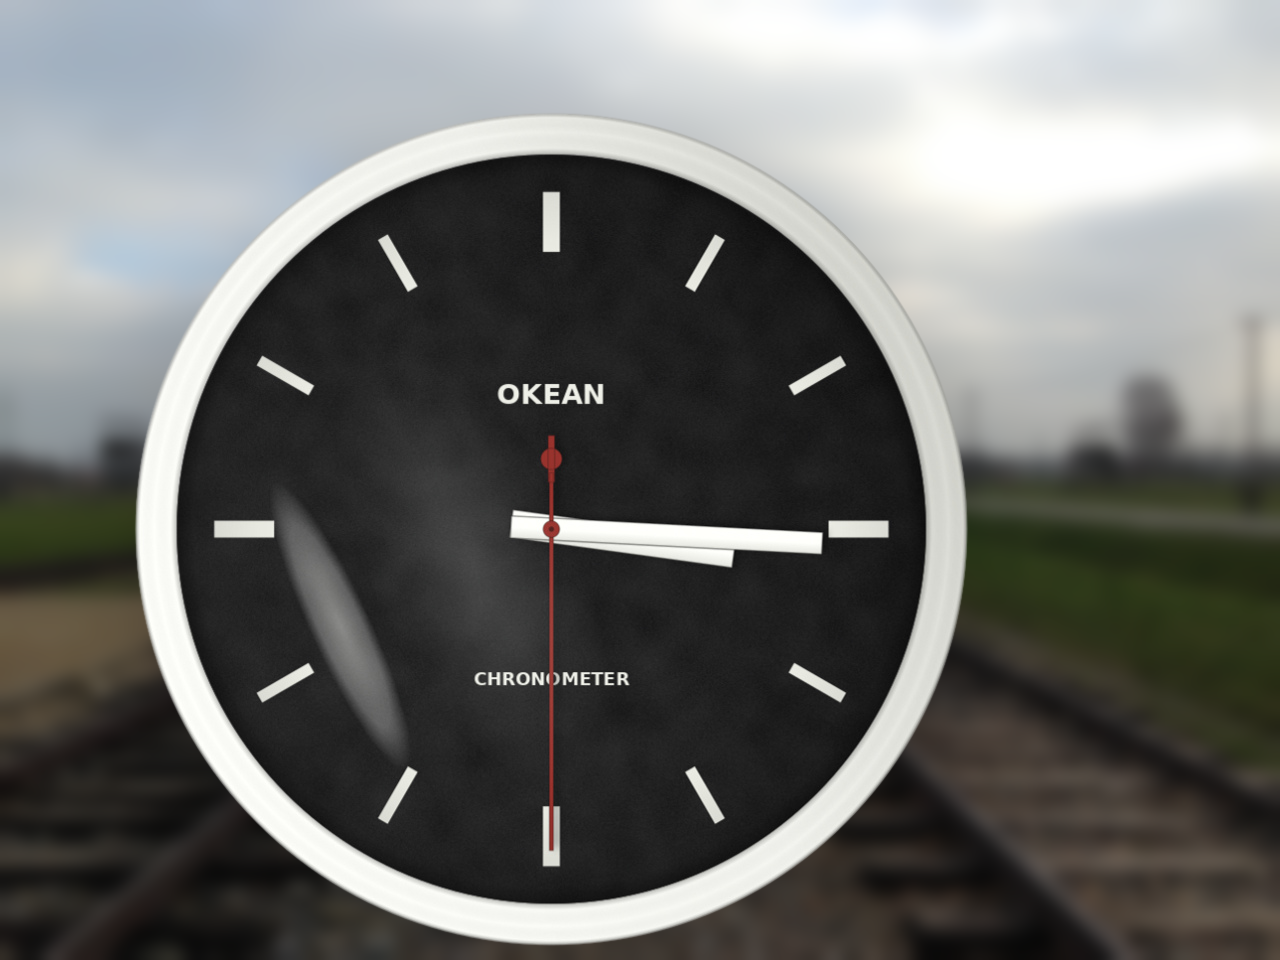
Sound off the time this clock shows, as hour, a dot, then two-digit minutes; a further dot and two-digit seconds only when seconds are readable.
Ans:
3.15.30
